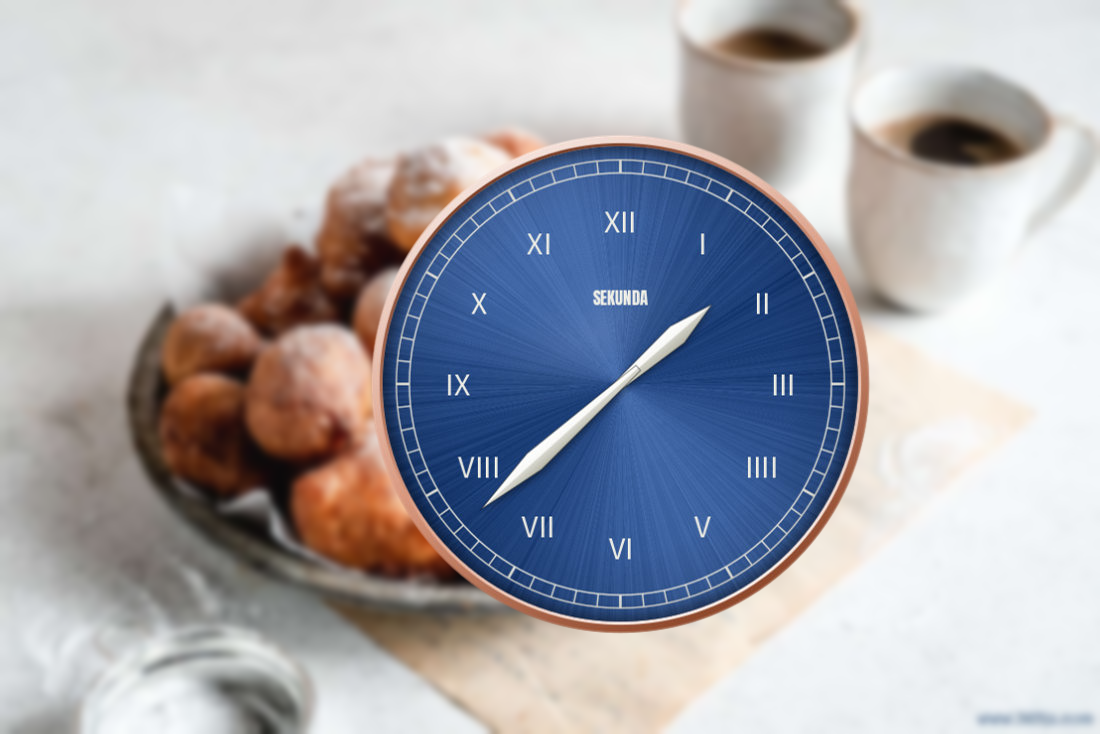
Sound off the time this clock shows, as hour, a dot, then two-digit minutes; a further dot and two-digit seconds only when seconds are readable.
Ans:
1.38
